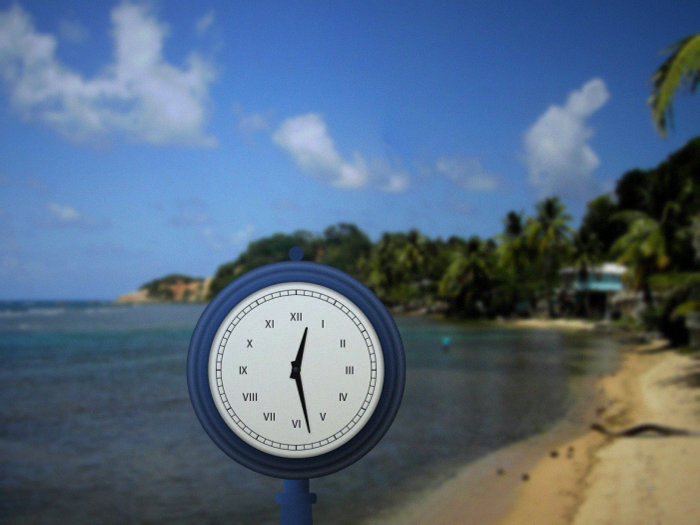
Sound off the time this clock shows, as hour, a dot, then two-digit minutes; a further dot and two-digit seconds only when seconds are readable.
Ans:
12.28
